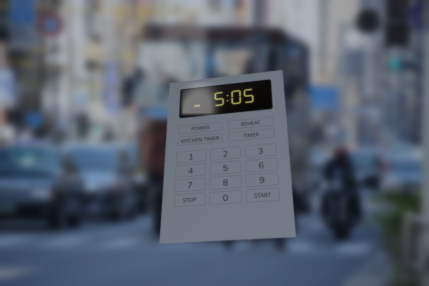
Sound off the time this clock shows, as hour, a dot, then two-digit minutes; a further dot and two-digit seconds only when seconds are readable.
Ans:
5.05
